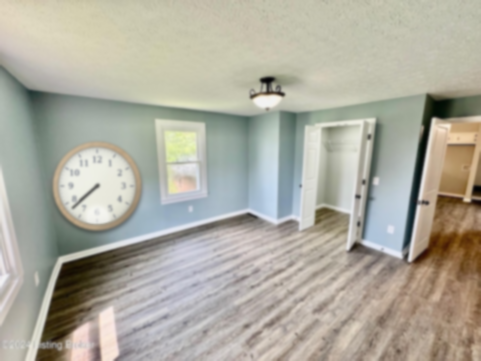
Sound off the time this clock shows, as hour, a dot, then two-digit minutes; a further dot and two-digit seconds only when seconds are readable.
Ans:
7.38
